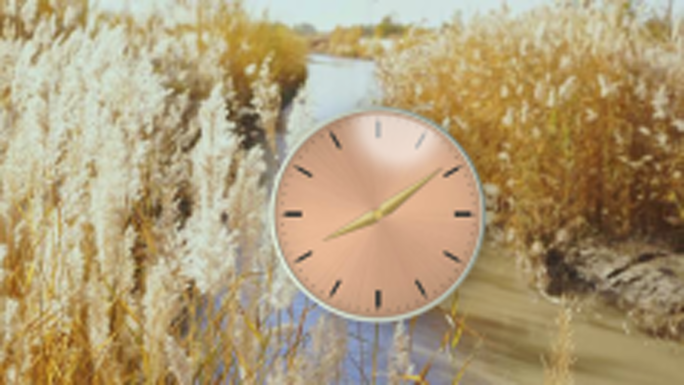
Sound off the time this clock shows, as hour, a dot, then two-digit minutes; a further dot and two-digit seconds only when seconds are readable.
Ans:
8.09
